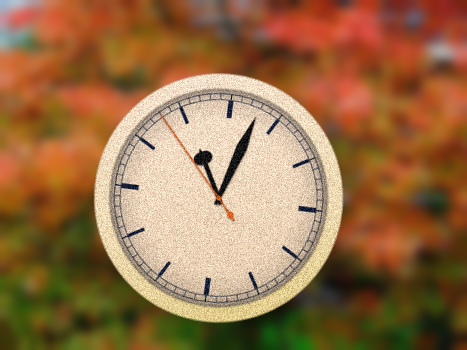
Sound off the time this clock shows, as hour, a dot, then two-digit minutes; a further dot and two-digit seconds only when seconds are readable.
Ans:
11.02.53
